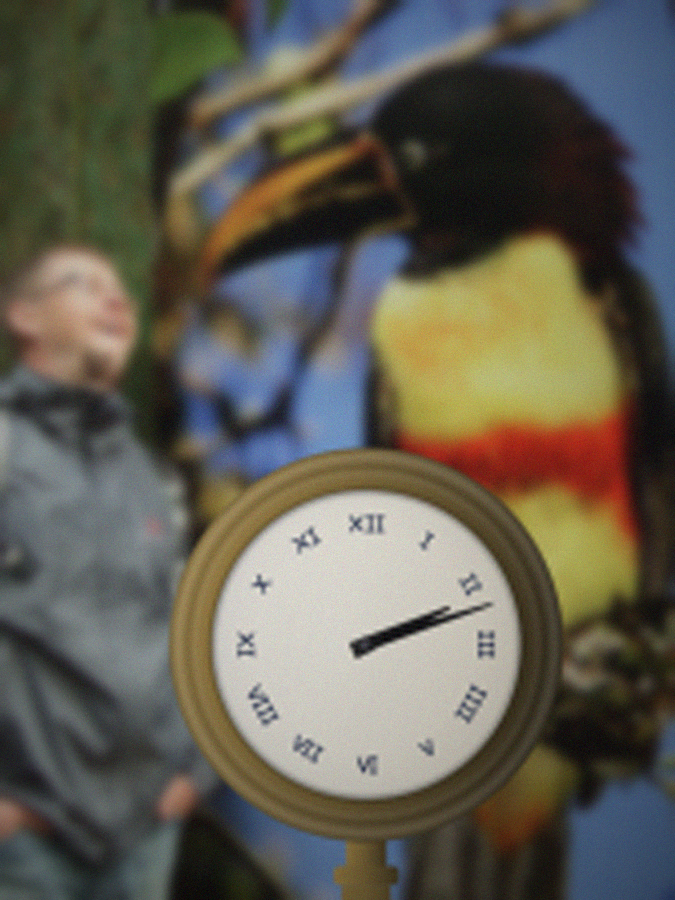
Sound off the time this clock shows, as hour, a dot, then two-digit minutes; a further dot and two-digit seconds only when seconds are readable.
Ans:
2.12
